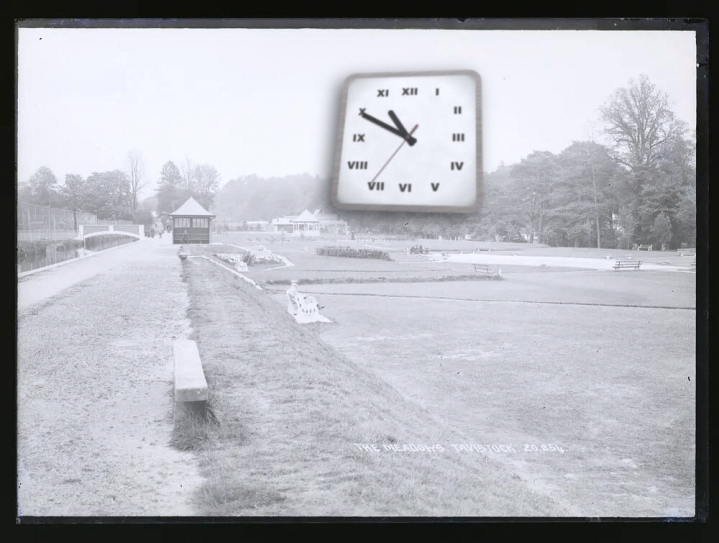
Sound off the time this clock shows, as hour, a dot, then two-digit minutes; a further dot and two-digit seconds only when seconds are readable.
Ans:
10.49.36
